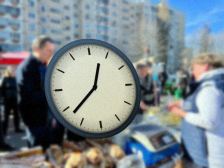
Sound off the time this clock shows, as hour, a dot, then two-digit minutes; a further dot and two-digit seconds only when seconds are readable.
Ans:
12.38
